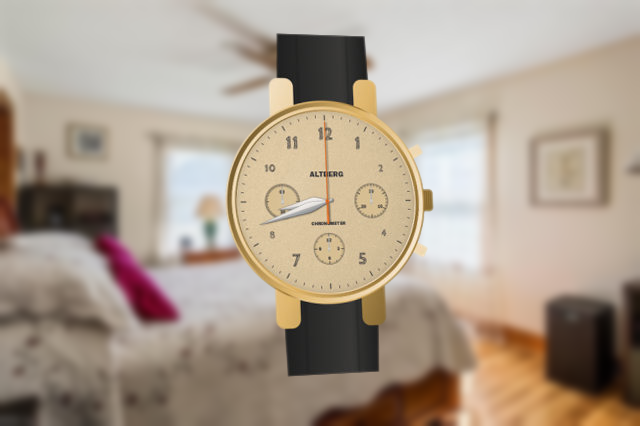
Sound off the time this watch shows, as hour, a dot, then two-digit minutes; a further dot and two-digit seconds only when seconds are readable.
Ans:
8.42
